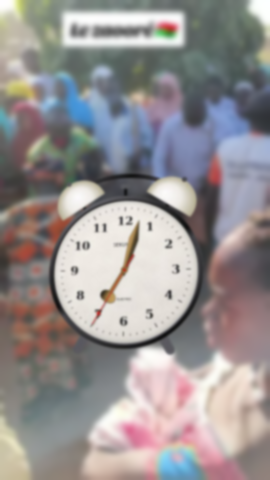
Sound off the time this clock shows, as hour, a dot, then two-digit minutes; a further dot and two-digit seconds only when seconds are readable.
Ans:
7.02.35
